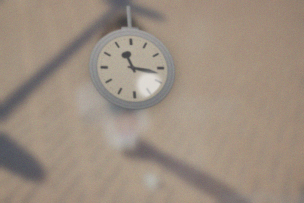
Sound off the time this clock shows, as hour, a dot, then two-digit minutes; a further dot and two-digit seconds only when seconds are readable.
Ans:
11.17
